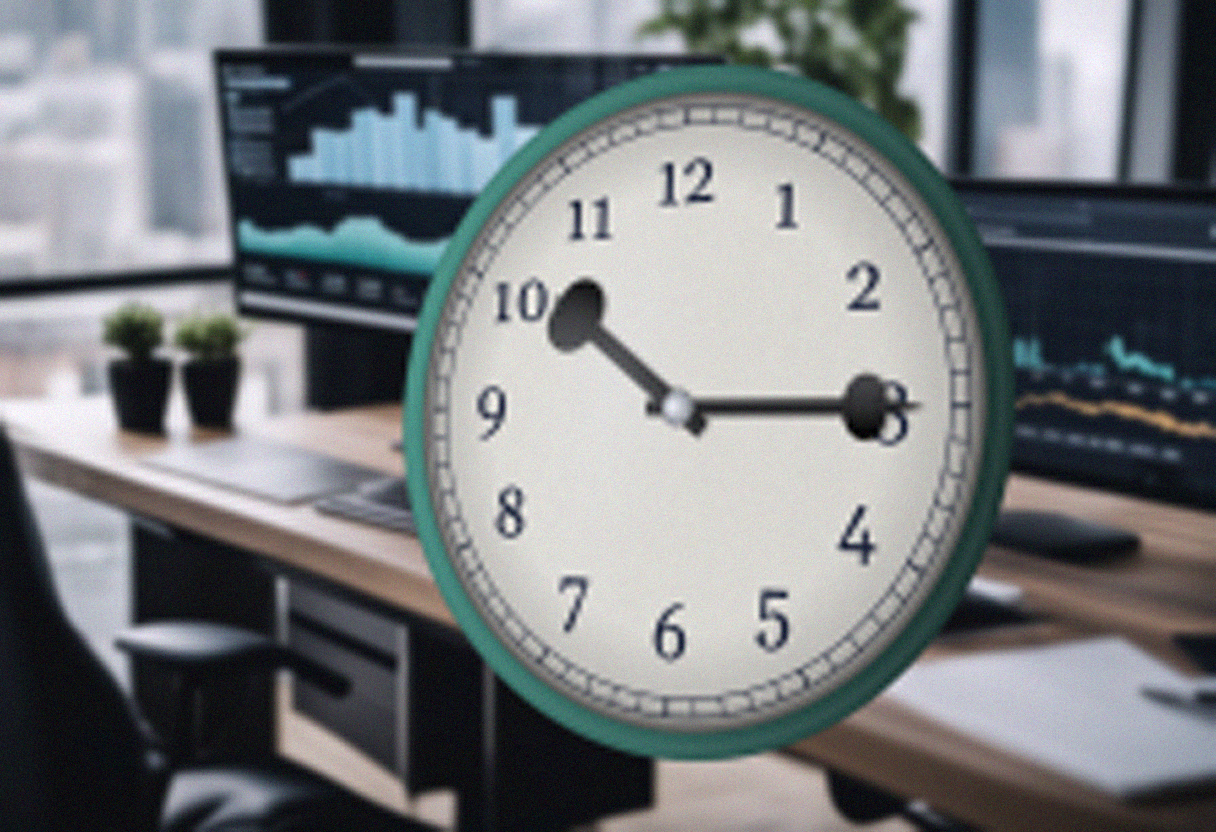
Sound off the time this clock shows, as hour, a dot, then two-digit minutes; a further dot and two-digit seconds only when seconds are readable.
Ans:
10.15
